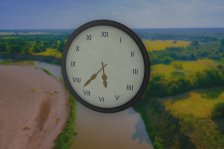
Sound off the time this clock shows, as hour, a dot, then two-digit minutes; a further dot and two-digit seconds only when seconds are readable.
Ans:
5.37
